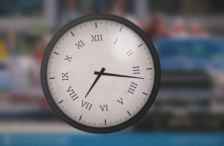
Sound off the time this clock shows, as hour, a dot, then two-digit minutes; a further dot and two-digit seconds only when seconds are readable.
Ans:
7.17
